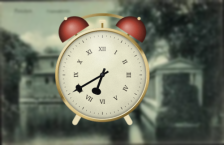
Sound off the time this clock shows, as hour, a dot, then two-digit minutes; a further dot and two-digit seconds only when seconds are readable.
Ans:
6.40
